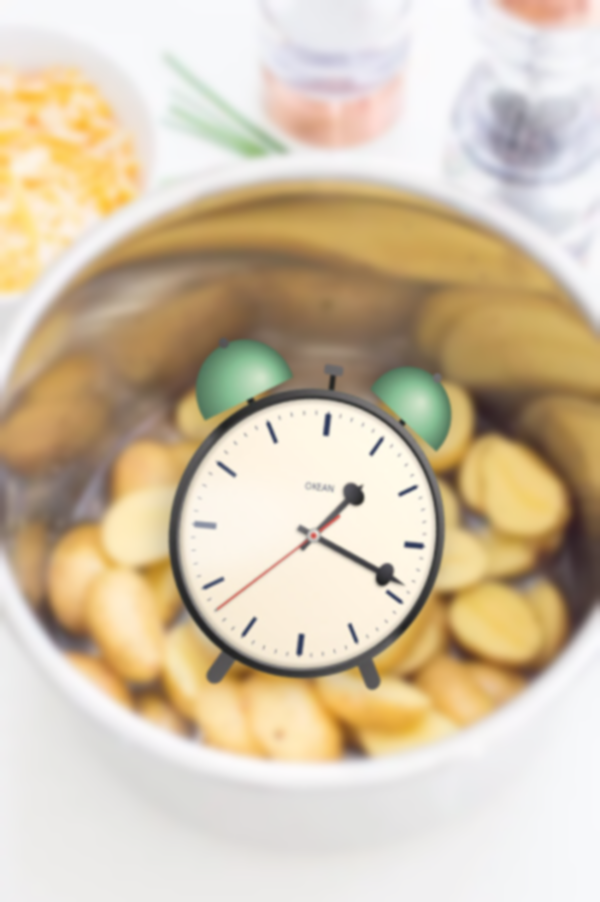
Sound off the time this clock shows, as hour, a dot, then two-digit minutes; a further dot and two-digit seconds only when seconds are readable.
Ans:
1.18.38
